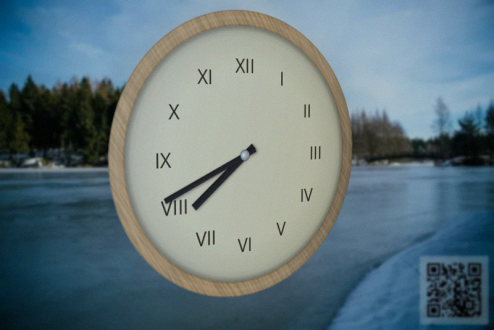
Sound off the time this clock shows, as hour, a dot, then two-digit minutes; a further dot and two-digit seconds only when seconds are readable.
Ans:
7.41
